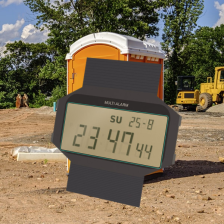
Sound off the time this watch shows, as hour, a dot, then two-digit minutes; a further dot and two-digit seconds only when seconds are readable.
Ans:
23.47.44
